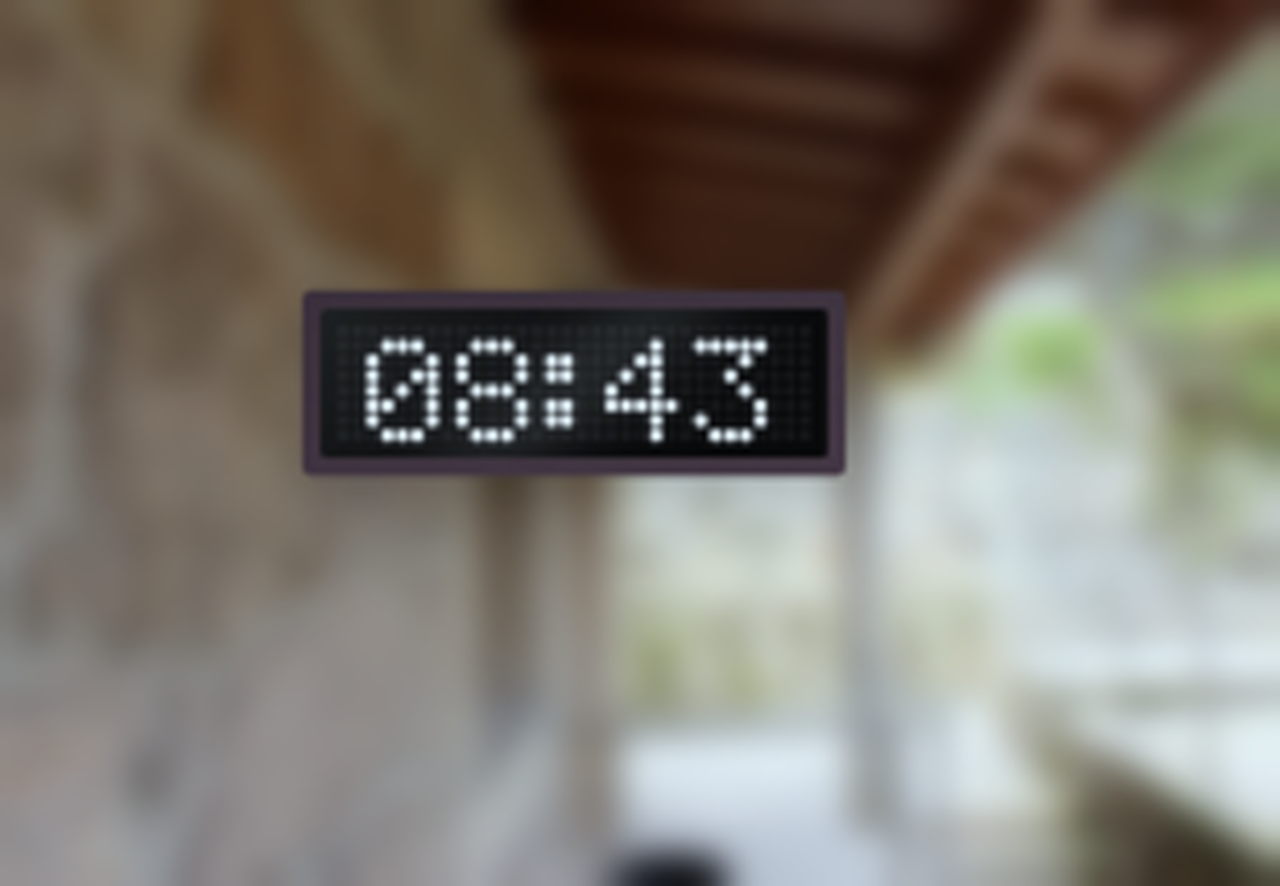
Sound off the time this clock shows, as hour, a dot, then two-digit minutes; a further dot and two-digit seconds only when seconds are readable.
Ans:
8.43
